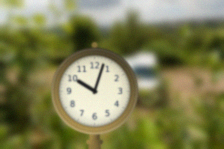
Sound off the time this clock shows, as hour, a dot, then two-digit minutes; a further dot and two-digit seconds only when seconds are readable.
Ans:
10.03
